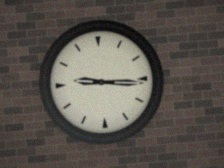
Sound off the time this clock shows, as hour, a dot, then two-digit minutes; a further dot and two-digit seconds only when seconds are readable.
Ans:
9.16
